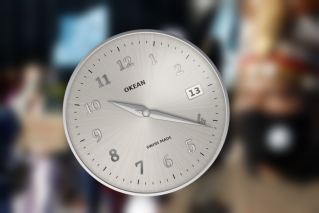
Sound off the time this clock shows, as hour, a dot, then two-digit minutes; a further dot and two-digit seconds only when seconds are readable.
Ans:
10.21
